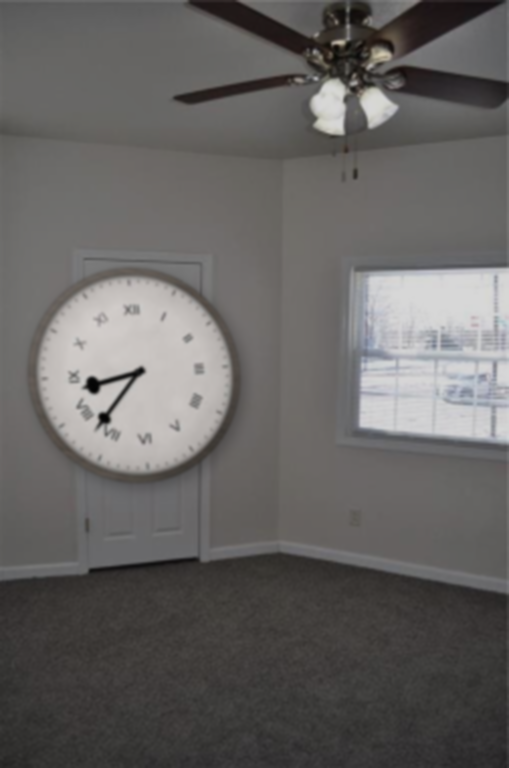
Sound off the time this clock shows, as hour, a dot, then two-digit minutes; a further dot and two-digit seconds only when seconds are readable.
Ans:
8.37
